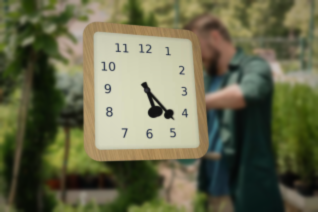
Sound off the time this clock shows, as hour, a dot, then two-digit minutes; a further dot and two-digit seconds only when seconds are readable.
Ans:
5.23
